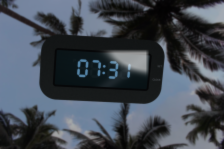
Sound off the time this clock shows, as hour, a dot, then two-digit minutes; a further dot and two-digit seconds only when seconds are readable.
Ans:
7.31
